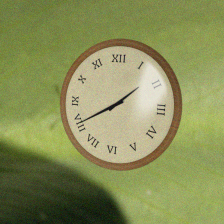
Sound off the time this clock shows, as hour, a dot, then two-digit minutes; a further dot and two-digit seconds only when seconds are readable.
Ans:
1.40
